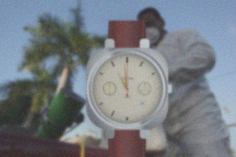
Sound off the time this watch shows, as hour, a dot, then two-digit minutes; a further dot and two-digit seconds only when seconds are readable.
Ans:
10.59
